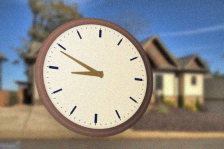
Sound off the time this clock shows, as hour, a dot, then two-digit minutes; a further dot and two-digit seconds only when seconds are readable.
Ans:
8.49
